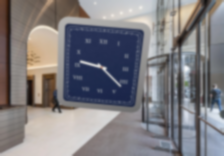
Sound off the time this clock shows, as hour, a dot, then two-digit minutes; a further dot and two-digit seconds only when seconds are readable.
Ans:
9.22
